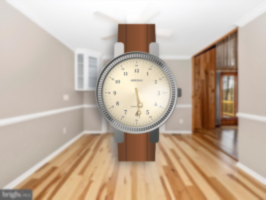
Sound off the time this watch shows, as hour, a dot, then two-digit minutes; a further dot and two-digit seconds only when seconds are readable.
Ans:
5.29
